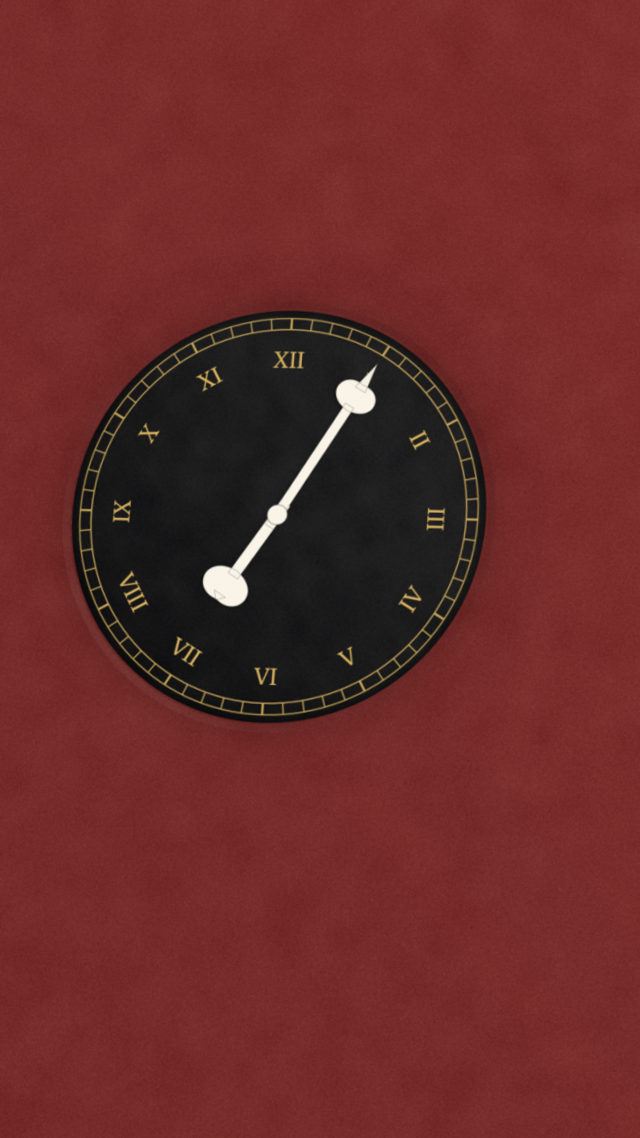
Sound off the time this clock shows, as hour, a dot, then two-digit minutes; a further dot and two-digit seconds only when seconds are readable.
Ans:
7.05
